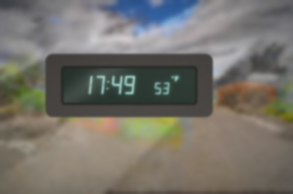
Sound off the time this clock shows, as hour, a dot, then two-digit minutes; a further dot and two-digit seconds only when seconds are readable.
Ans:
17.49
